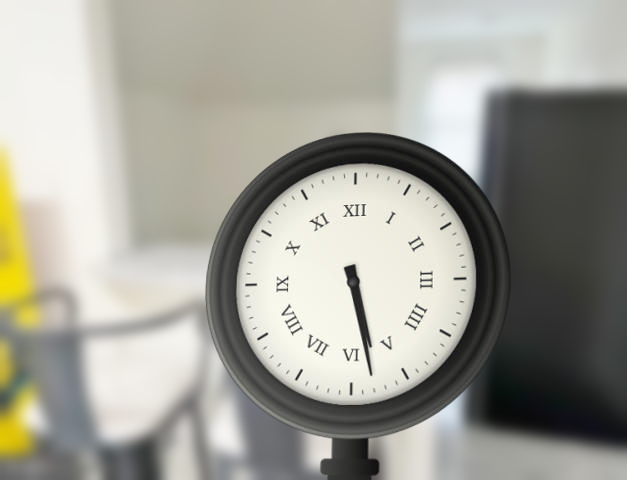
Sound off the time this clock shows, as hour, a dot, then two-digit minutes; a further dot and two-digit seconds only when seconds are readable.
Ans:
5.28
